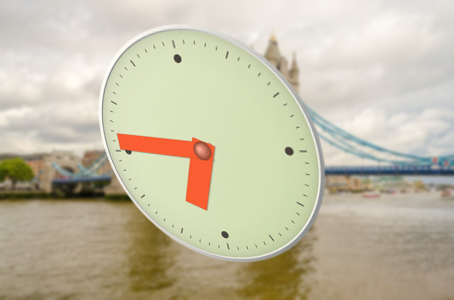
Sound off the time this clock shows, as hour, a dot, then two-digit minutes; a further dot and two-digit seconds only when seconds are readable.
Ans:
6.46
